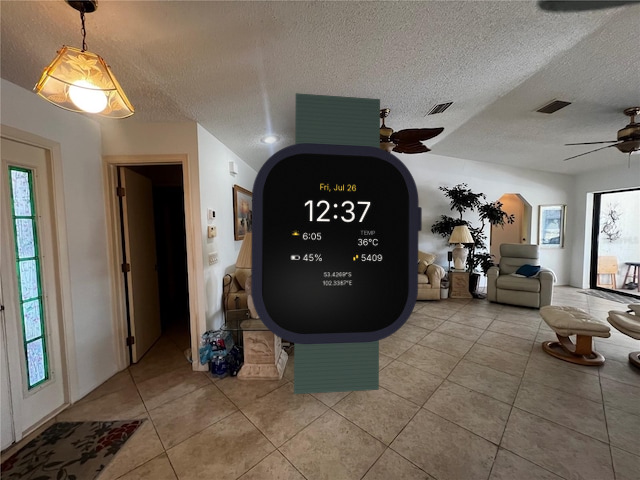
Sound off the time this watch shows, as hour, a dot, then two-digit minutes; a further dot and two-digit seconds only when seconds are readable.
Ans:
12.37
